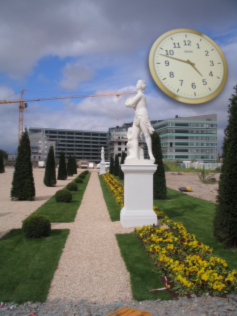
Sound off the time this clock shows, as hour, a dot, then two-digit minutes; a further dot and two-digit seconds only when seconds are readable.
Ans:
4.48
